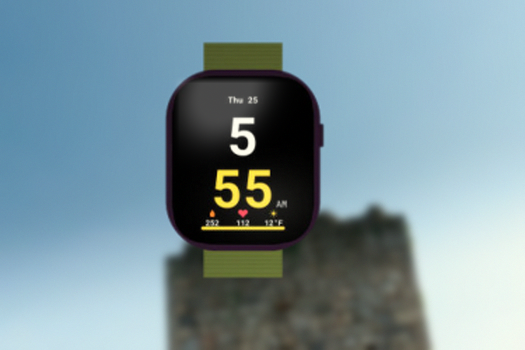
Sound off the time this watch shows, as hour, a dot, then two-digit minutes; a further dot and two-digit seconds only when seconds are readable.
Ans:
5.55
